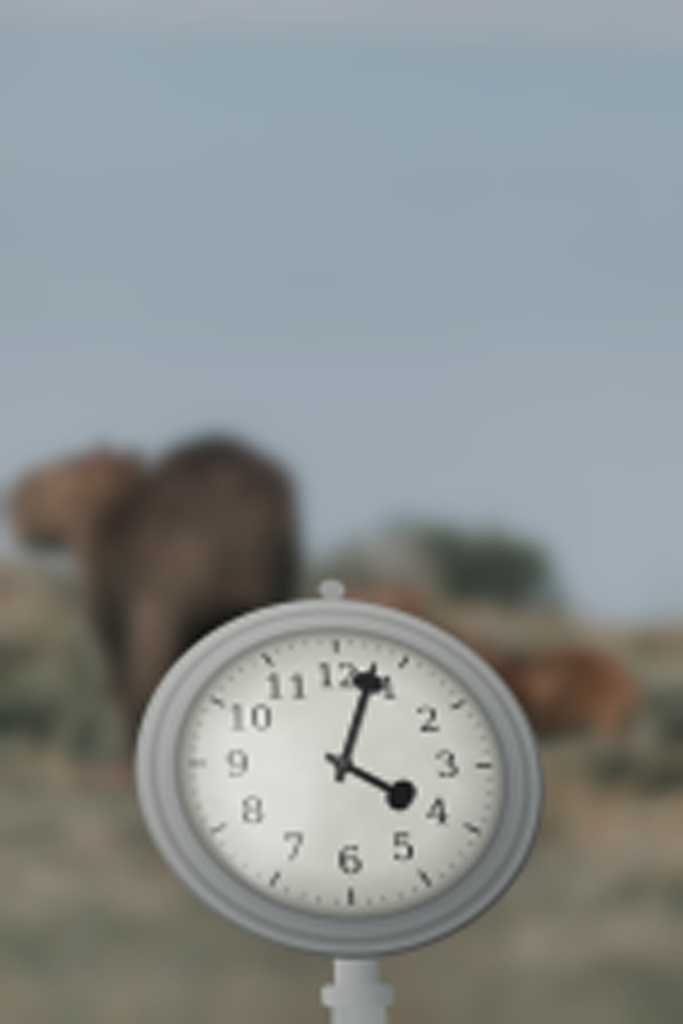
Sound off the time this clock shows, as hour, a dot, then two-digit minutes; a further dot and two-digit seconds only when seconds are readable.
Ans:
4.03
